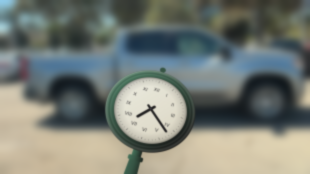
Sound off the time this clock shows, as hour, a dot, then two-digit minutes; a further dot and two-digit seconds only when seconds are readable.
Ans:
7.22
